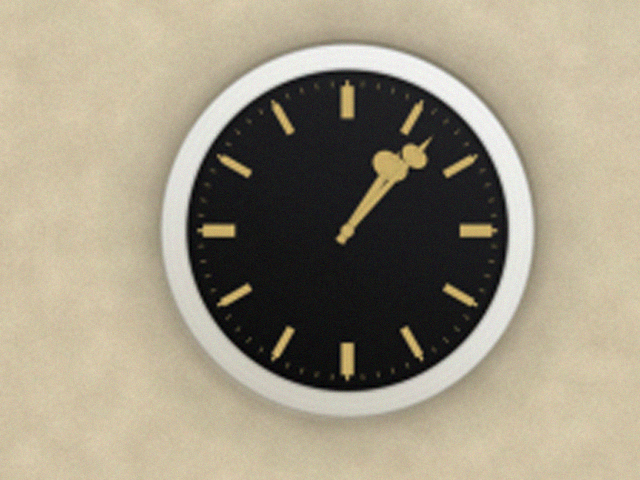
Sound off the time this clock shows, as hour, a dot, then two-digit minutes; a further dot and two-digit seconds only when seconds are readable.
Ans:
1.07
